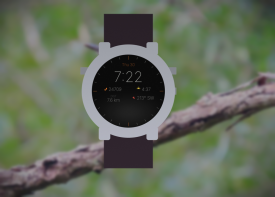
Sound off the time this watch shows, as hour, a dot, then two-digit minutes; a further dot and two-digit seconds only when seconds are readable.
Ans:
7.22
